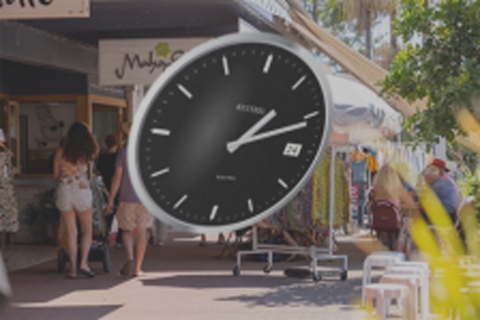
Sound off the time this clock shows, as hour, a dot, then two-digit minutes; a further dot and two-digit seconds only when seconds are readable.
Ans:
1.11
